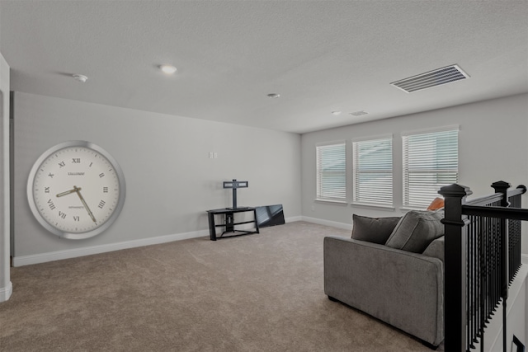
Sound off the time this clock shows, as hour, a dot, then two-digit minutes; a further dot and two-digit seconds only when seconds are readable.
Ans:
8.25
